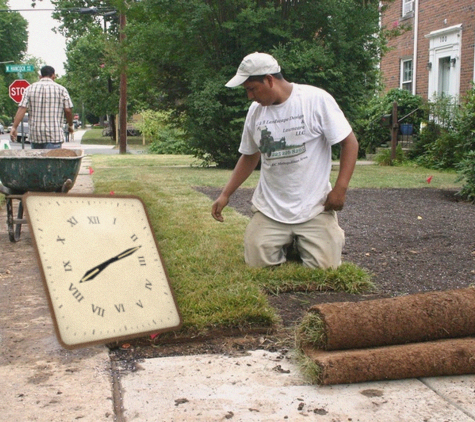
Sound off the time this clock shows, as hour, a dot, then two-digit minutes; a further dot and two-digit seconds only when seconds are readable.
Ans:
8.12
